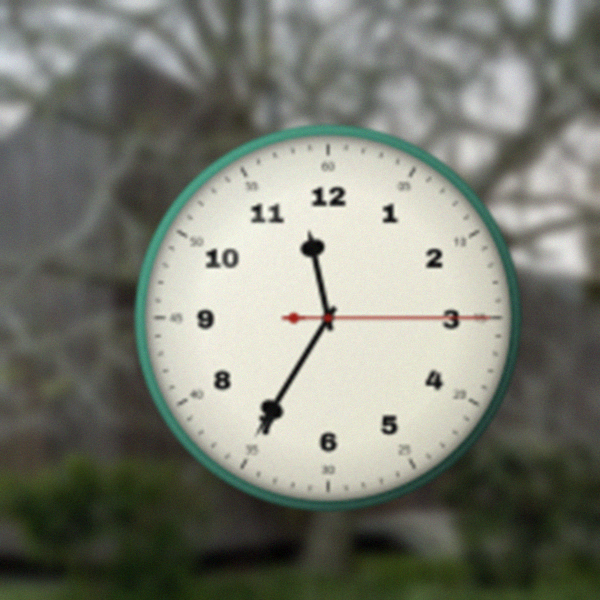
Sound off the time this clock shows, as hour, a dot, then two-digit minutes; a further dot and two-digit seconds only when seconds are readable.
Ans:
11.35.15
